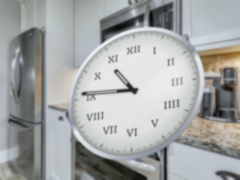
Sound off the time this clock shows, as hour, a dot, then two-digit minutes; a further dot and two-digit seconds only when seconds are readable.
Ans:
10.46
